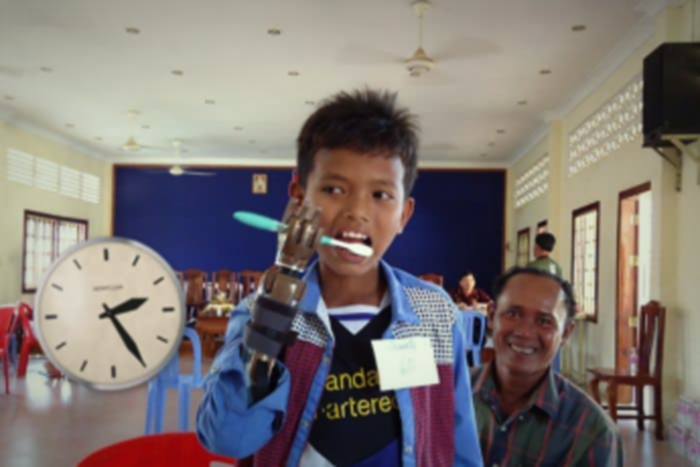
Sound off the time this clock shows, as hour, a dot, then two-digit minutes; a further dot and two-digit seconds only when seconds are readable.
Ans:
2.25
